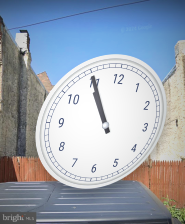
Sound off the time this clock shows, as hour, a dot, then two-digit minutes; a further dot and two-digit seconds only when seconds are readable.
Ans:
10.55
